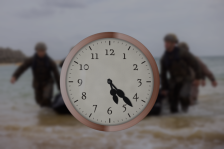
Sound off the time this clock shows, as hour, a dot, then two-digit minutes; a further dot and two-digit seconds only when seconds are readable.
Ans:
5.23
